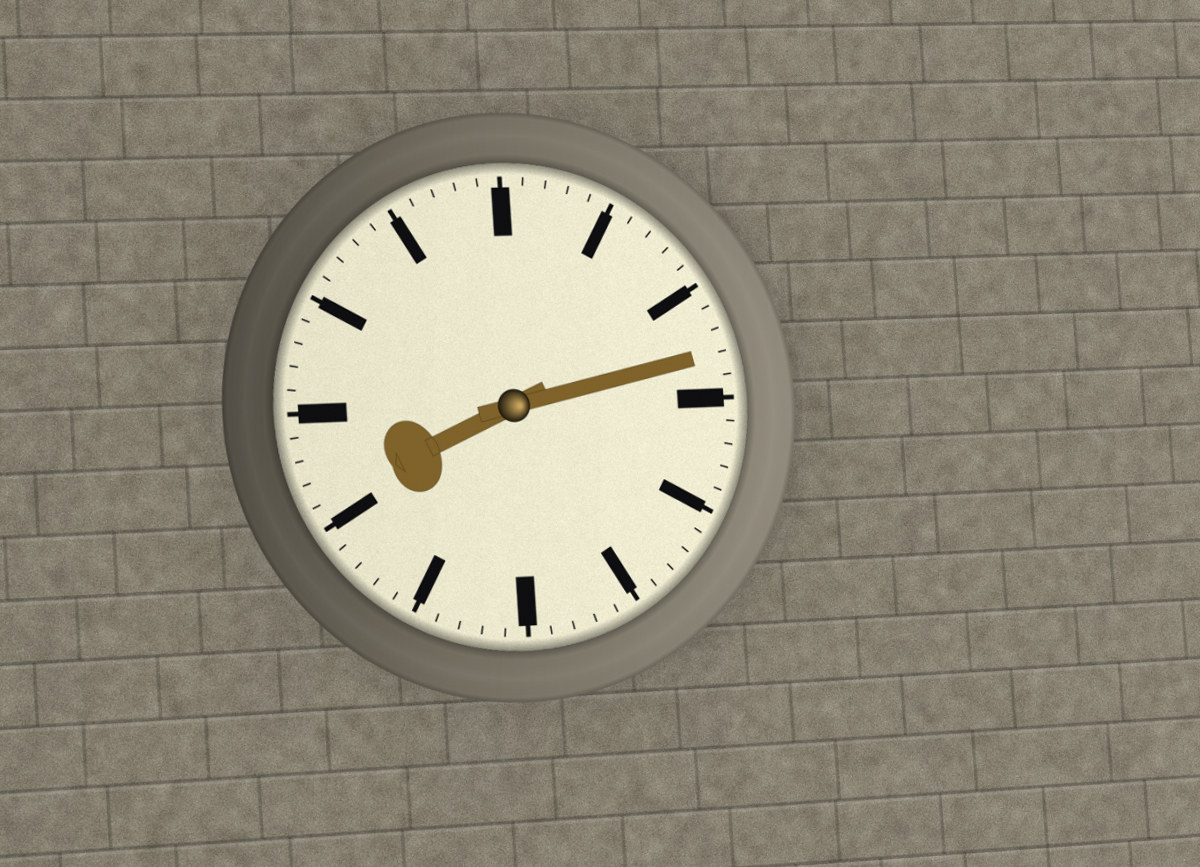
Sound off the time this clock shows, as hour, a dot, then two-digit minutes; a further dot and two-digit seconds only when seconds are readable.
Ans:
8.13
